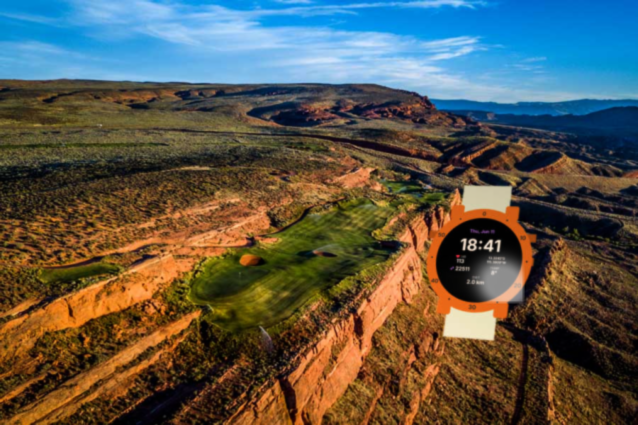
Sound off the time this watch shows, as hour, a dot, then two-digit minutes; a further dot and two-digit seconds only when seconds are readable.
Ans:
18.41
